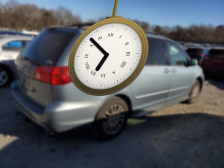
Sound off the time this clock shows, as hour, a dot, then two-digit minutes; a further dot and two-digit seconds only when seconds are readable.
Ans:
6.52
